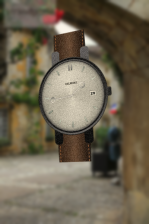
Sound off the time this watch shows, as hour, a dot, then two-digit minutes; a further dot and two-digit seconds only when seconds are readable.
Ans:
1.44
